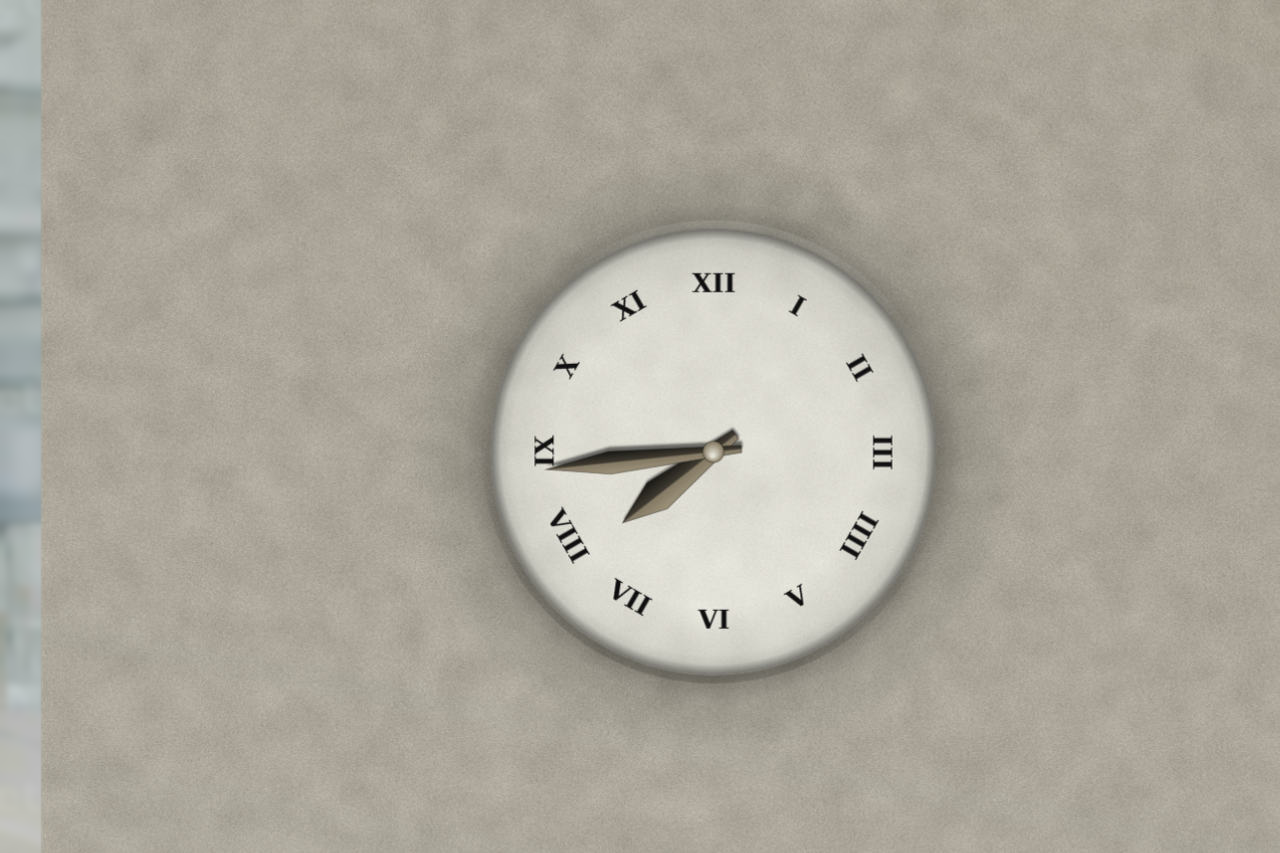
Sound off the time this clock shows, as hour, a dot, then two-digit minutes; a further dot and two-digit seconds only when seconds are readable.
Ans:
7.44
